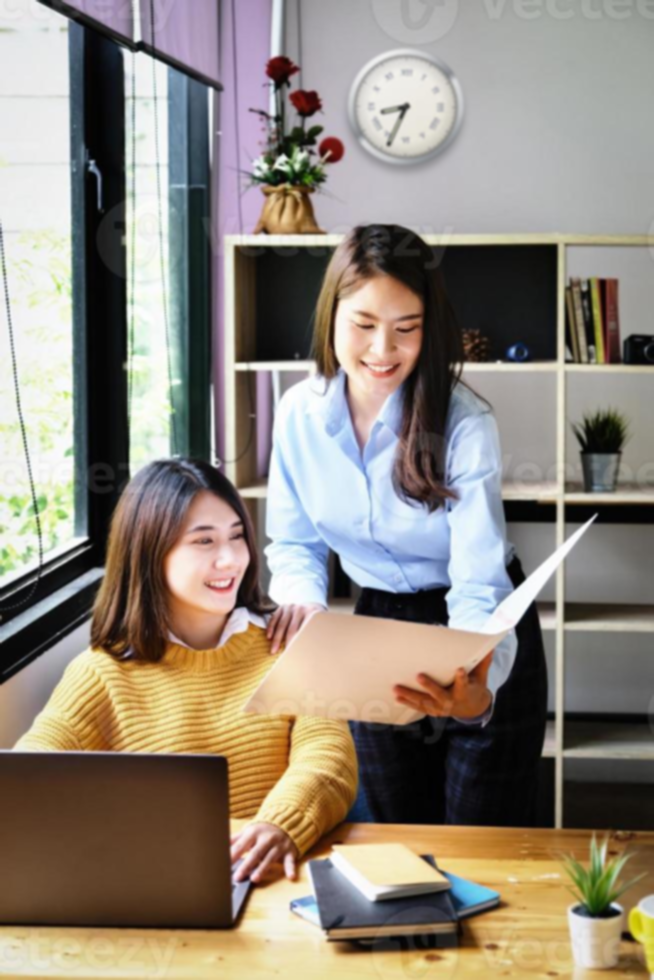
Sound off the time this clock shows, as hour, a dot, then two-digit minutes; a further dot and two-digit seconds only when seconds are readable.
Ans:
8.34
